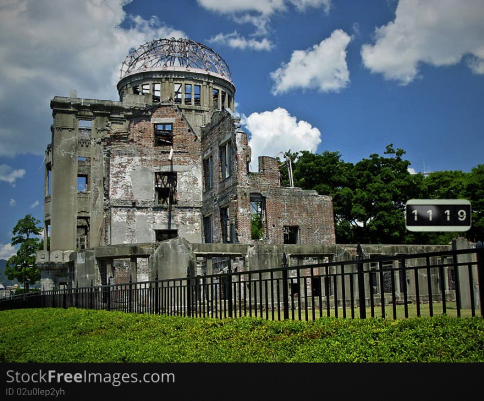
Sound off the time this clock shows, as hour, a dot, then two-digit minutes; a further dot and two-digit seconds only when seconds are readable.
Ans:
11.19
